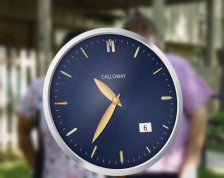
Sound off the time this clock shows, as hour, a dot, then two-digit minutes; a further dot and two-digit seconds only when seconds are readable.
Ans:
10.36
